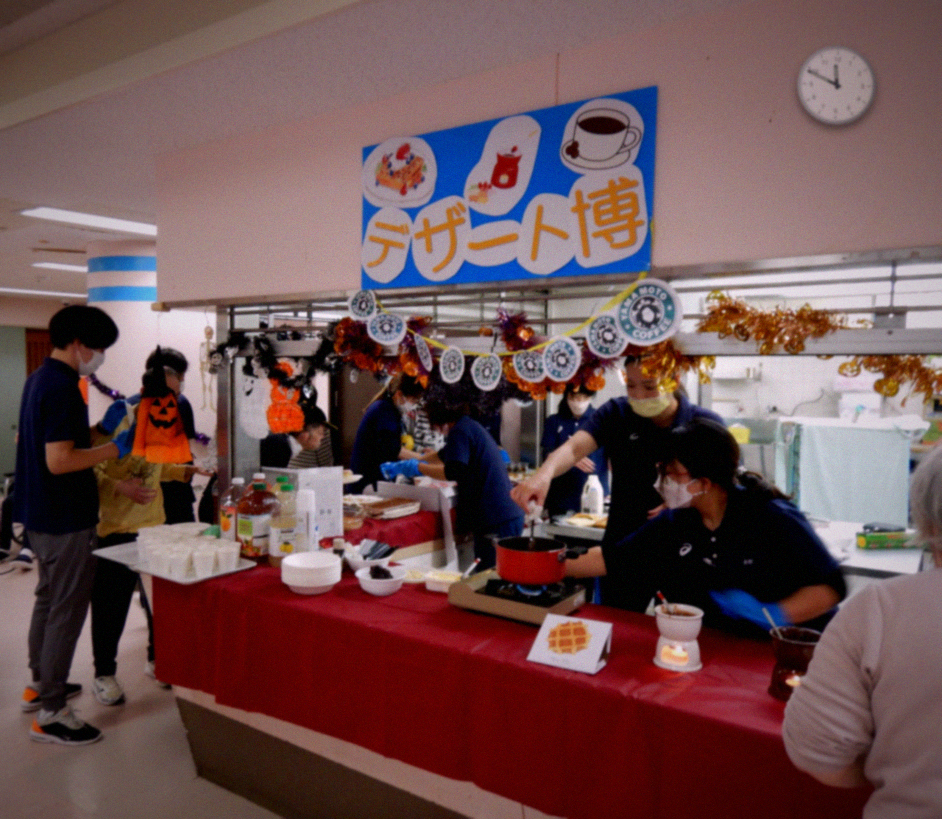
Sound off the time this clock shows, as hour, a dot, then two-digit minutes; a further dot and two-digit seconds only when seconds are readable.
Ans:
11.49
